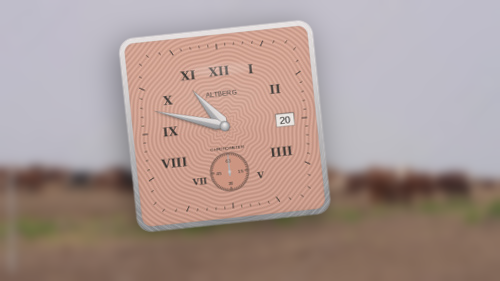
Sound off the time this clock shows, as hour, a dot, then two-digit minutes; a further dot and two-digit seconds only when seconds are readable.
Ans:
10.48
